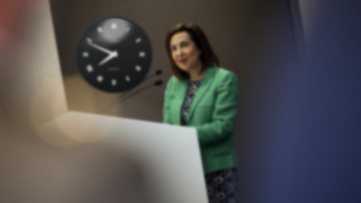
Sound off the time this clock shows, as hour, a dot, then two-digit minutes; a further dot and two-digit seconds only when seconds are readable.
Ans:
7.49
